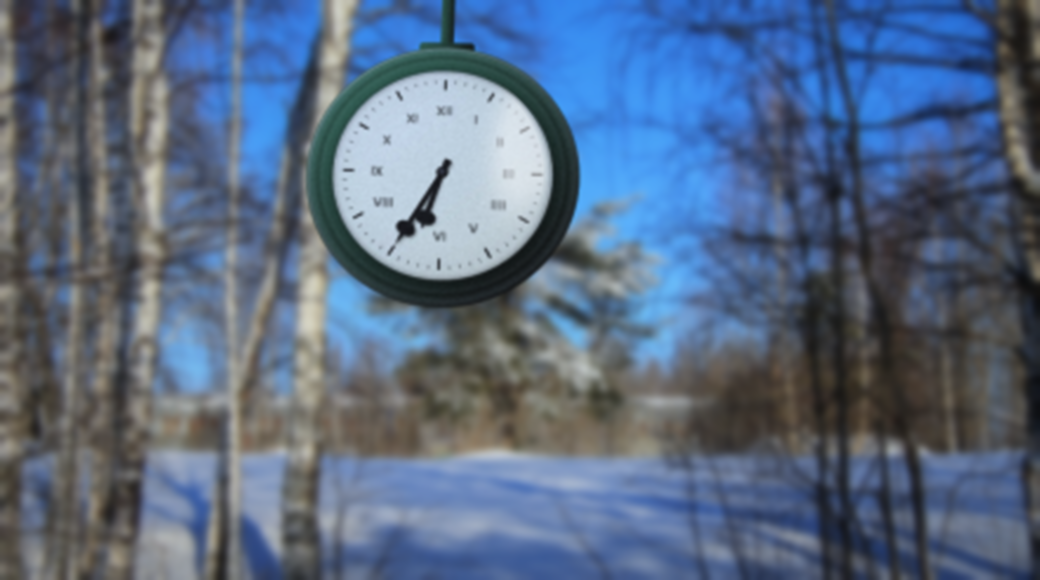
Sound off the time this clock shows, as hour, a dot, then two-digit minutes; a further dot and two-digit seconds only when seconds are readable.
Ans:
6.35
